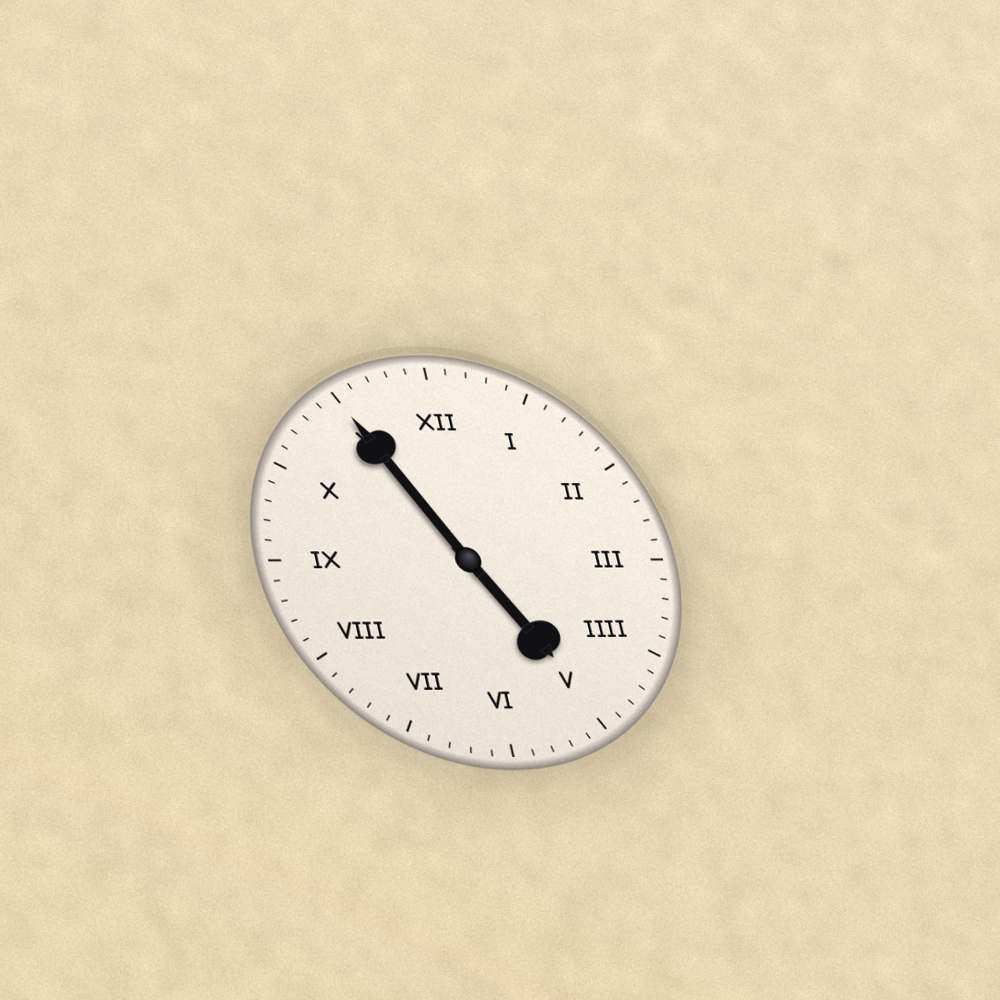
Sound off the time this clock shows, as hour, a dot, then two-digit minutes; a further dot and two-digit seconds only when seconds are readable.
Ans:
4.55
